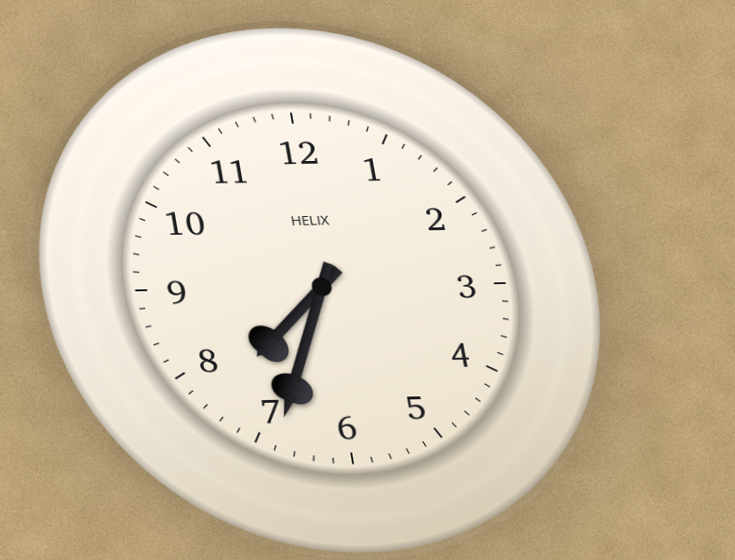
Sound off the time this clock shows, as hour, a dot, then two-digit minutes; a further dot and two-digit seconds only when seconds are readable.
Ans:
7.34
